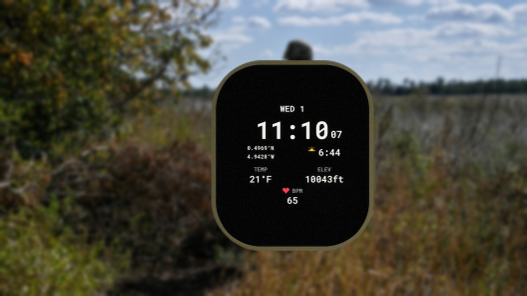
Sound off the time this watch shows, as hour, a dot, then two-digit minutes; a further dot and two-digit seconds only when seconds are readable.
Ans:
11.10.07
